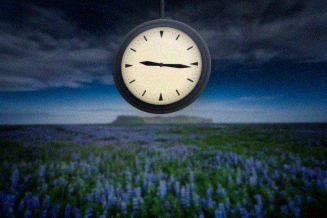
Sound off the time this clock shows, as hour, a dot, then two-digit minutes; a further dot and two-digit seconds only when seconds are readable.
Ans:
9.16
